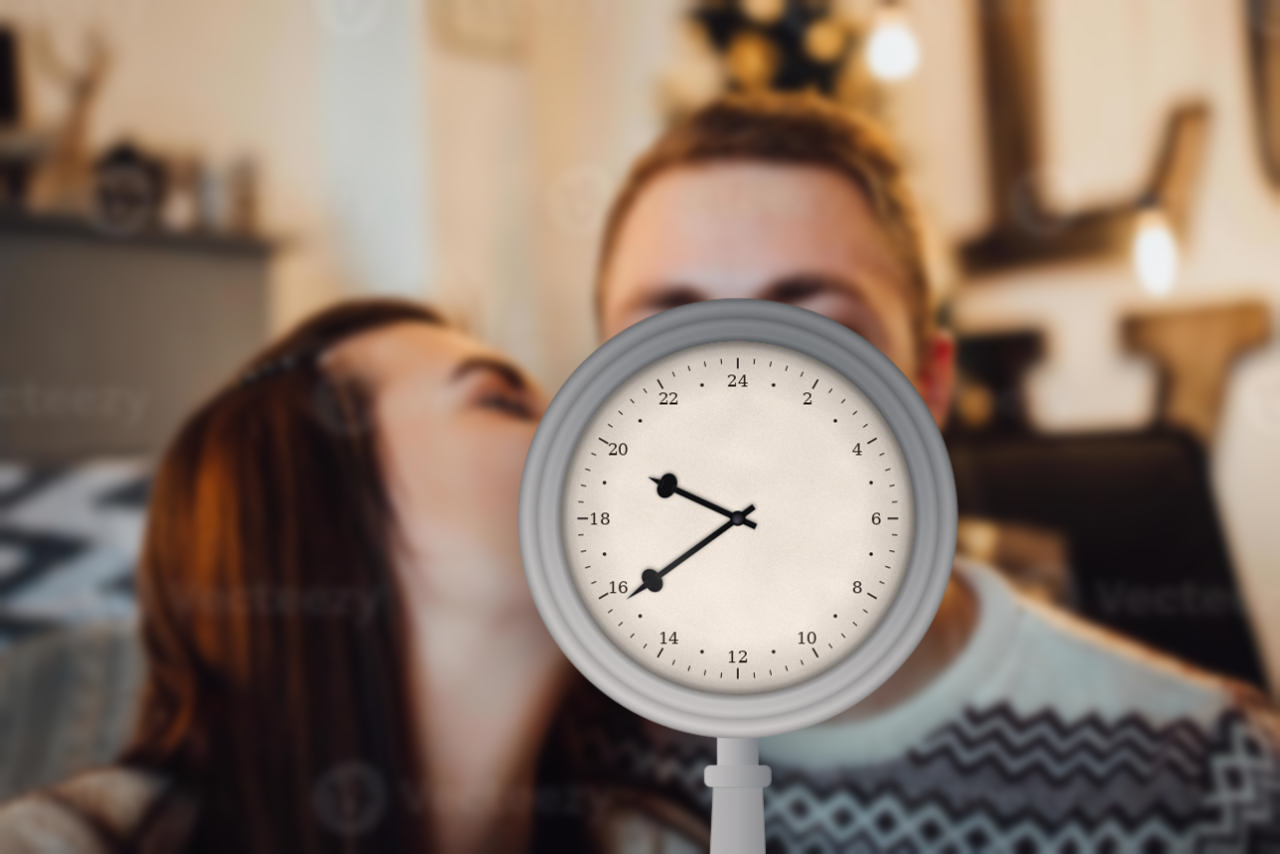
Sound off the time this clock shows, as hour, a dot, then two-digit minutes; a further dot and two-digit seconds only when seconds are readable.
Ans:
19.39
